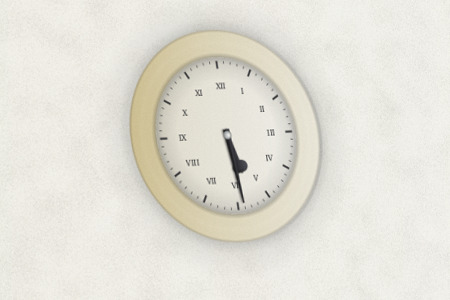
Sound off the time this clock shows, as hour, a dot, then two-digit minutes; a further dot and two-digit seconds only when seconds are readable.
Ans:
5.29
